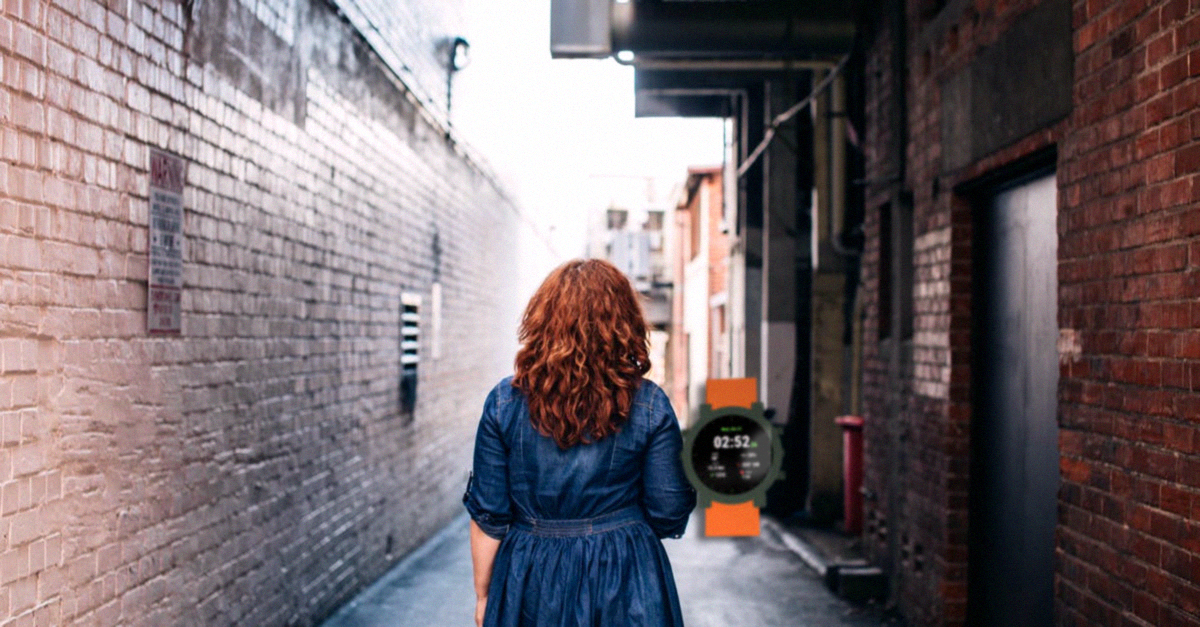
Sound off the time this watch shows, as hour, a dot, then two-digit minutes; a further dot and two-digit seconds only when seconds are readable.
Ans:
2.52
